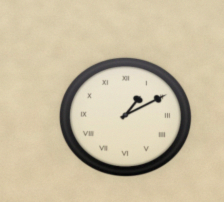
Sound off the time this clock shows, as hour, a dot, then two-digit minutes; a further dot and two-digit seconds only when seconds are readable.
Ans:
1.10
